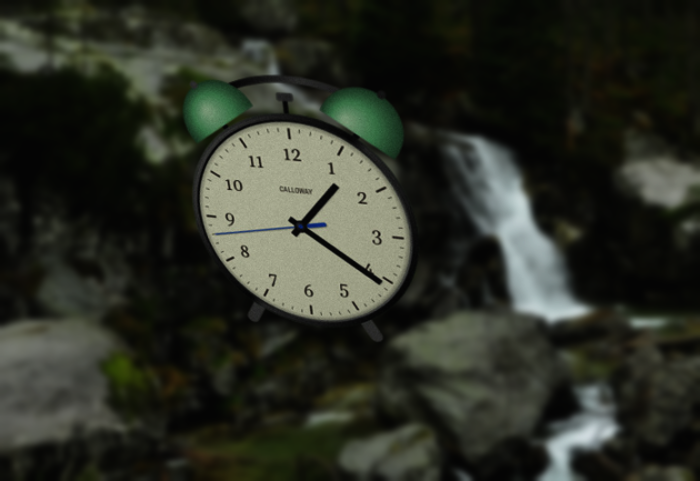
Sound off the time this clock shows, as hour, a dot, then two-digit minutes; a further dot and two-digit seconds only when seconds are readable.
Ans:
1.20.43
